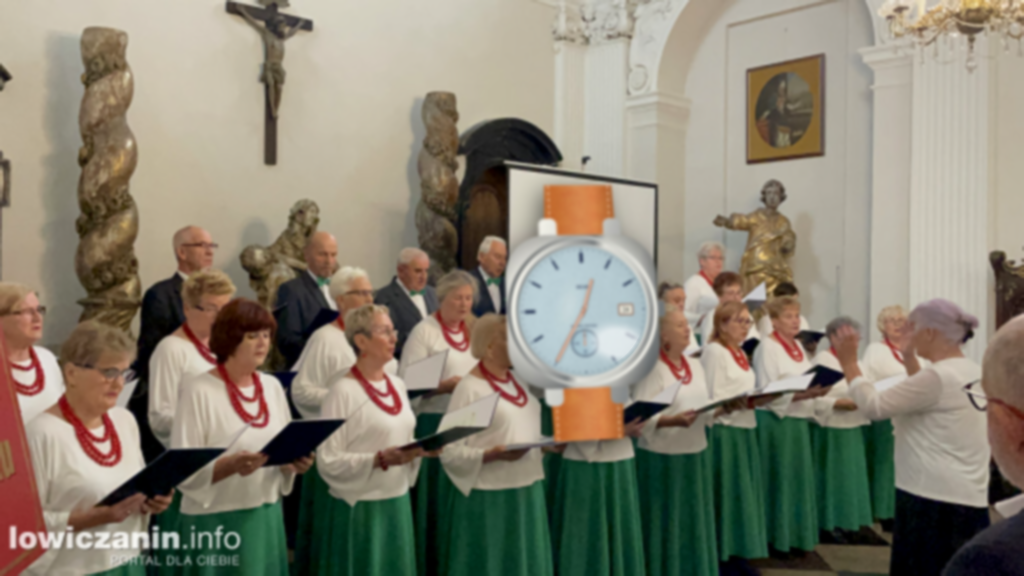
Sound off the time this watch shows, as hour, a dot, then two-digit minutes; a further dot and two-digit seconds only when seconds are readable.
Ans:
12.35
